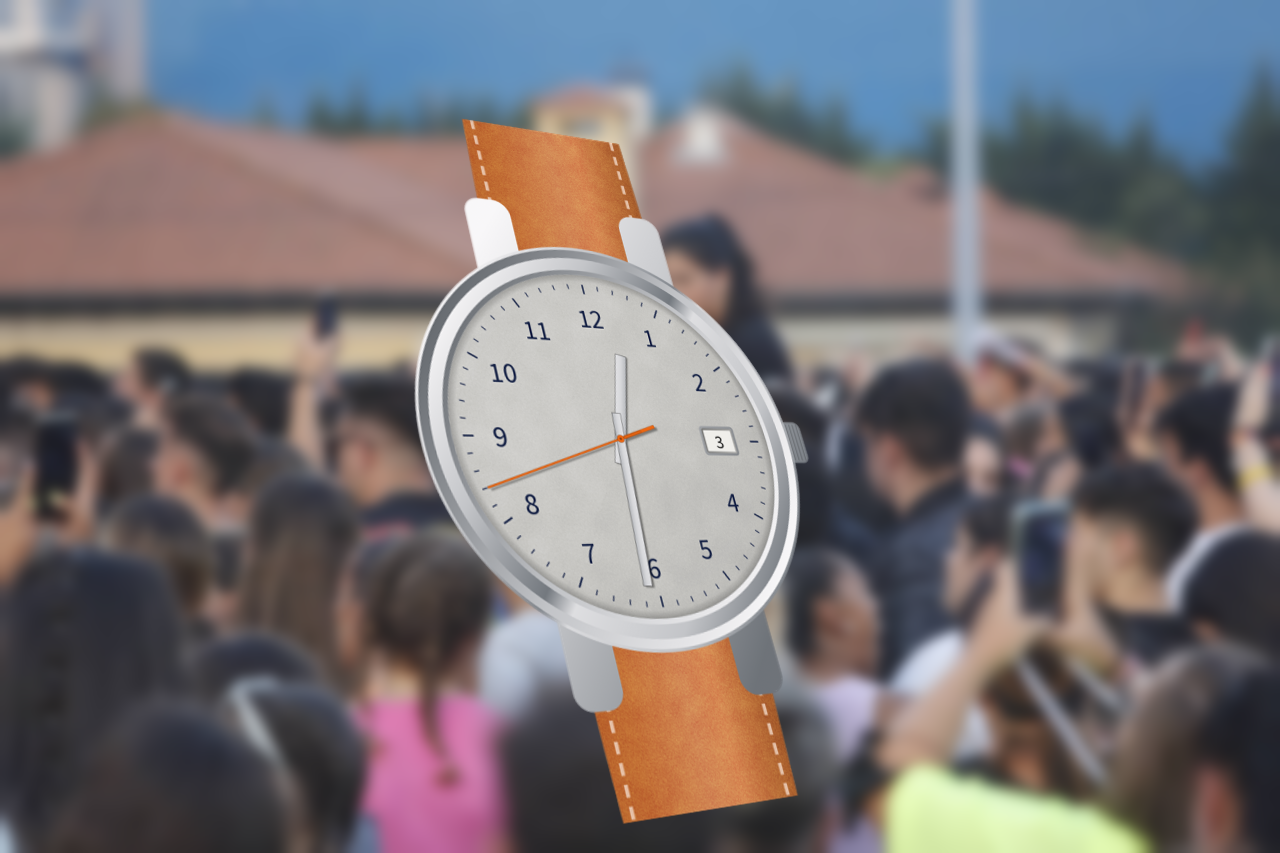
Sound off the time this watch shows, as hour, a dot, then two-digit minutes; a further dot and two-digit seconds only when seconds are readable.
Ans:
12.30.42
